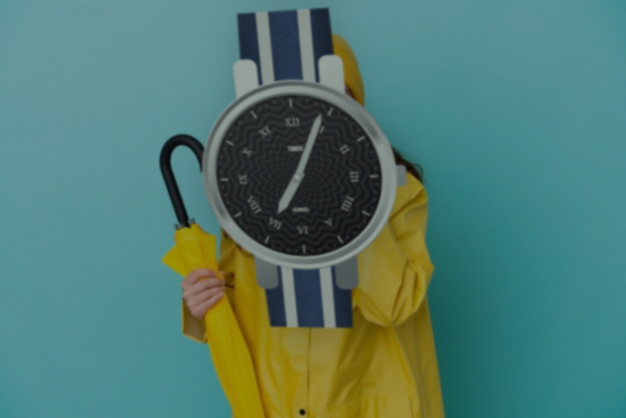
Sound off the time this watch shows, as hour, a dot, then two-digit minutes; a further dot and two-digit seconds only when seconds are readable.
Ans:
7.04
